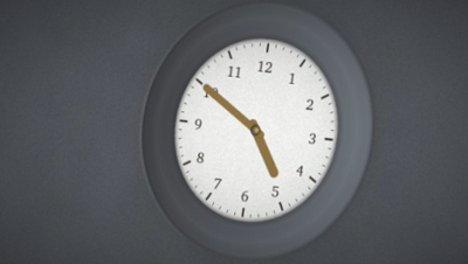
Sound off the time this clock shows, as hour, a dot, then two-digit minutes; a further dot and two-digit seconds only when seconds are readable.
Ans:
4.50
